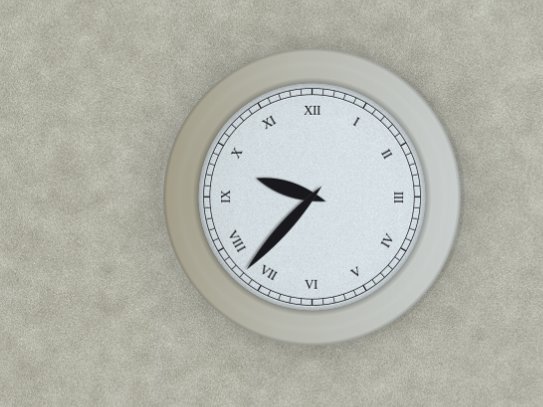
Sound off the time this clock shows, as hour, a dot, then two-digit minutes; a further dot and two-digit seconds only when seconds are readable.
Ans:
9.37
